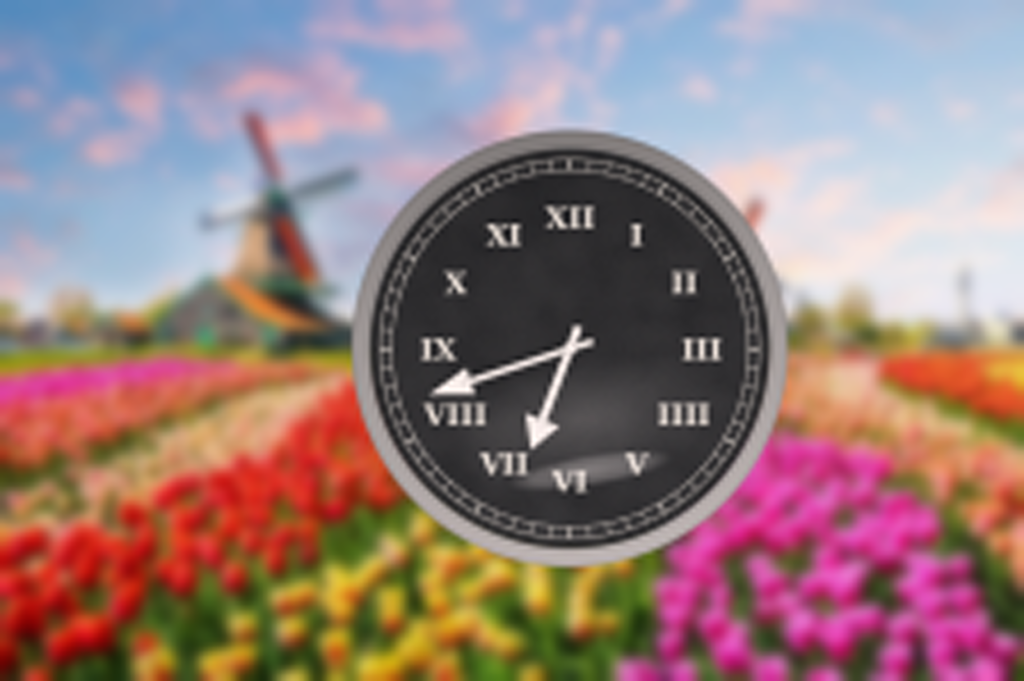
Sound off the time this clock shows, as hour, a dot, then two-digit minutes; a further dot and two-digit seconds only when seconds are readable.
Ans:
6.42
